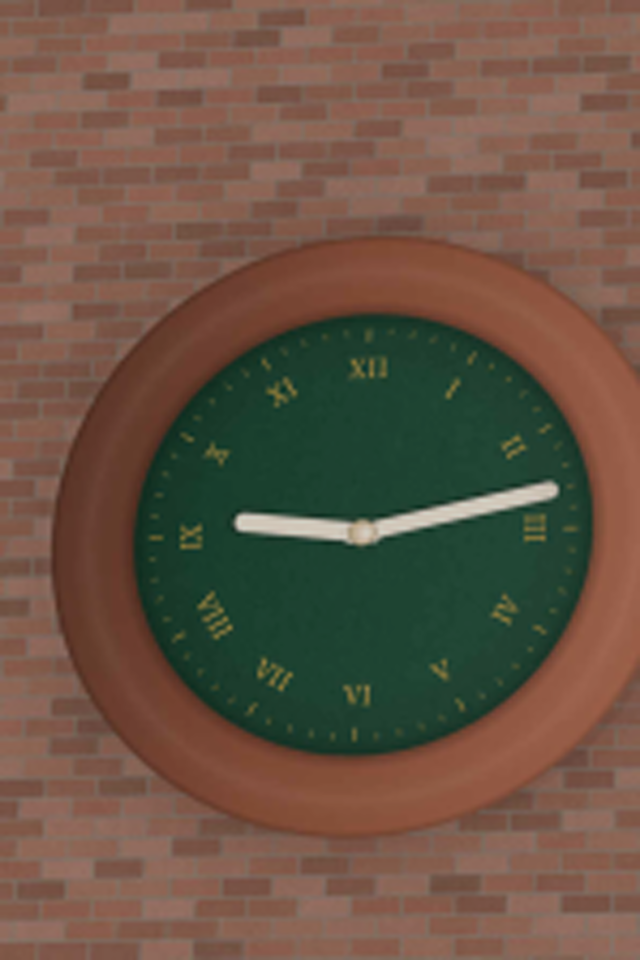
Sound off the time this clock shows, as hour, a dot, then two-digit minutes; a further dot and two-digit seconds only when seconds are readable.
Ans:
9.13
